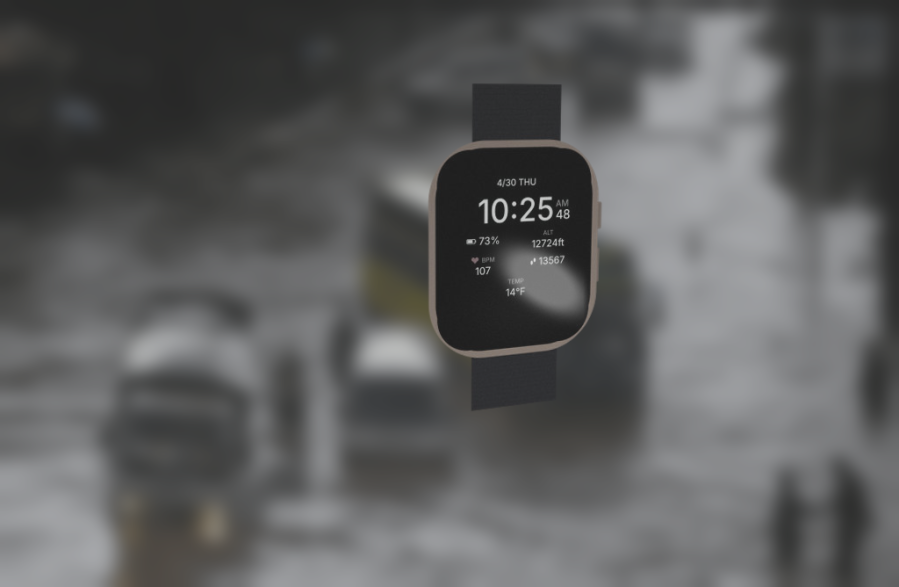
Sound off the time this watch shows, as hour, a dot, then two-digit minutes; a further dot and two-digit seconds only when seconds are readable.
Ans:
10.25.48
